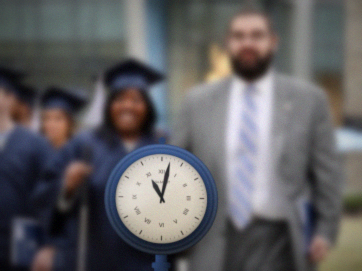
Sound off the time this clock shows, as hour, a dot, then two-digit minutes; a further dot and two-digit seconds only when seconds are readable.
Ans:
11.02
